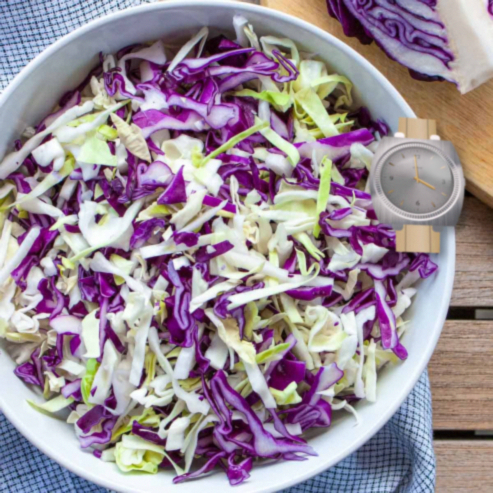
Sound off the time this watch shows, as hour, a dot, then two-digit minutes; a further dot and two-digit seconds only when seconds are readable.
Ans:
3.59
